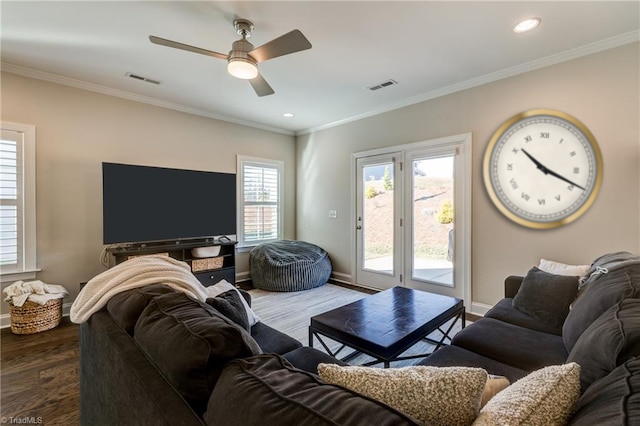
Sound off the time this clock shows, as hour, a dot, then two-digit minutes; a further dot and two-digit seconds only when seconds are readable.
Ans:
10.19
